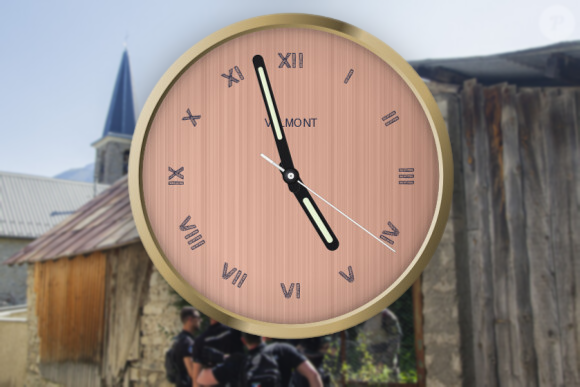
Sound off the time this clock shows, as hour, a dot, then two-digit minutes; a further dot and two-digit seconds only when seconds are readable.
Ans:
4.57.21
